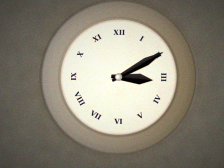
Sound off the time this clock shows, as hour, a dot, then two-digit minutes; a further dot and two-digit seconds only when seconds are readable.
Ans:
3.10
